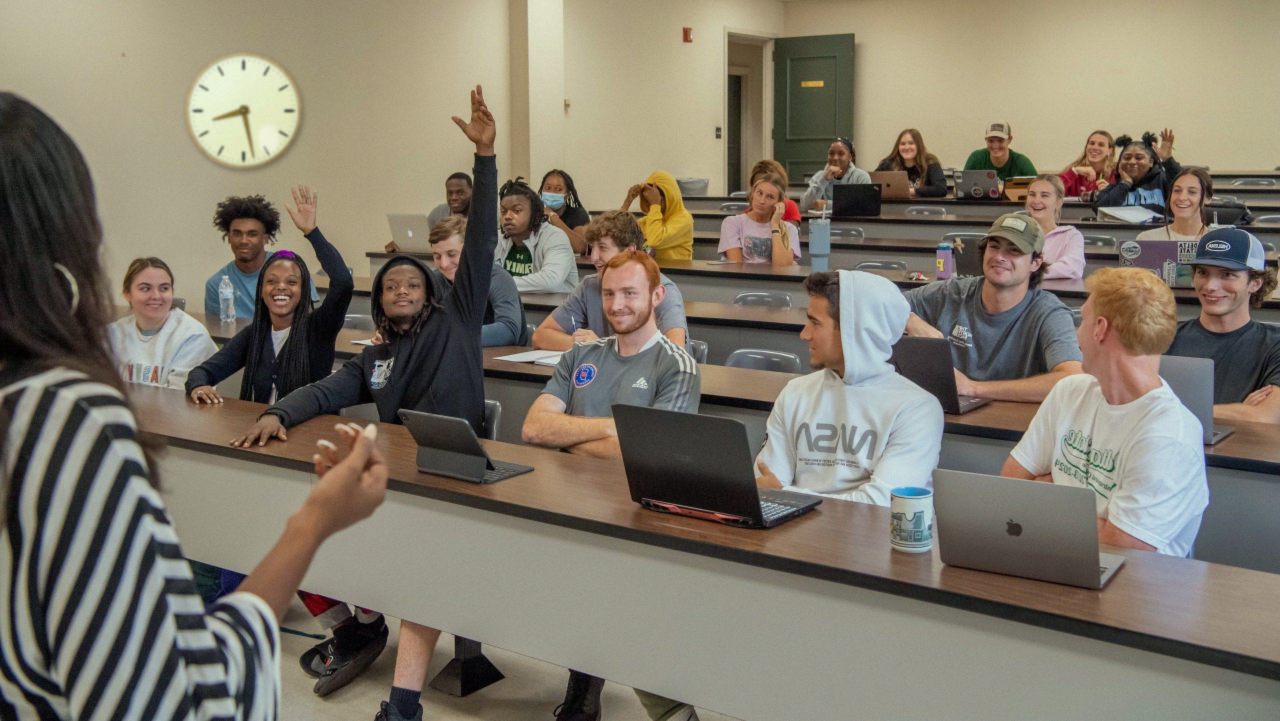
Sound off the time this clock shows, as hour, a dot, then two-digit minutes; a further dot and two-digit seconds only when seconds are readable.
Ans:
8.28
